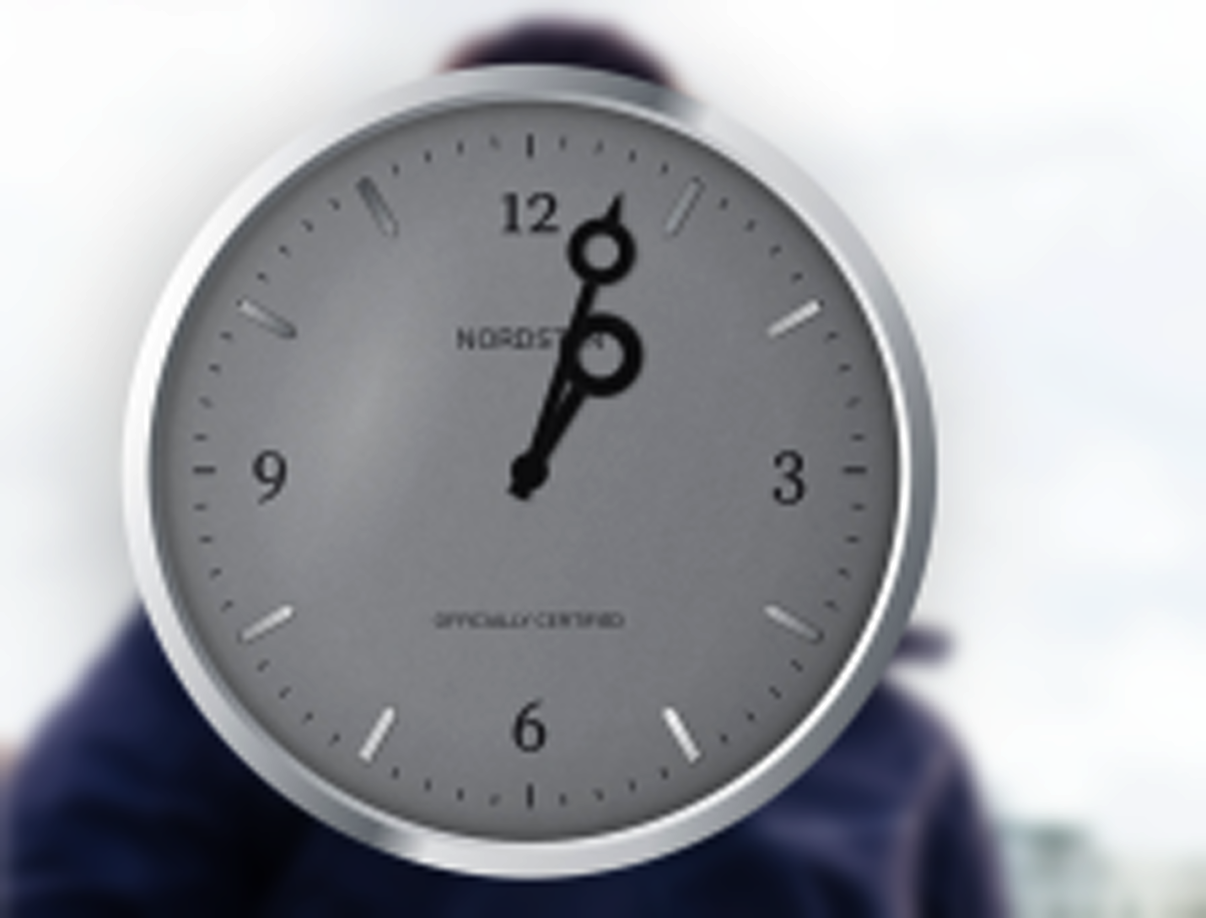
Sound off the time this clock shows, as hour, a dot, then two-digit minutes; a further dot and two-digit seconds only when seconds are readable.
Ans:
1.03
